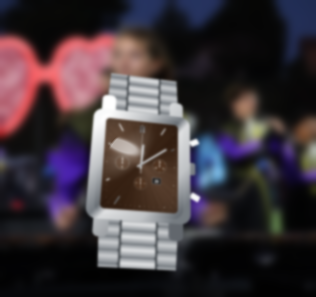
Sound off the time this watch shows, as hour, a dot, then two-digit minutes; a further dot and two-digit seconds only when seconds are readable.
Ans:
12.09
